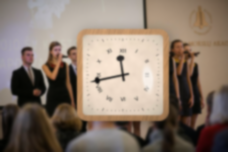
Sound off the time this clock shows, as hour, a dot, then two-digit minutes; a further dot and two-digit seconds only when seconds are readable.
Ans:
11.43
